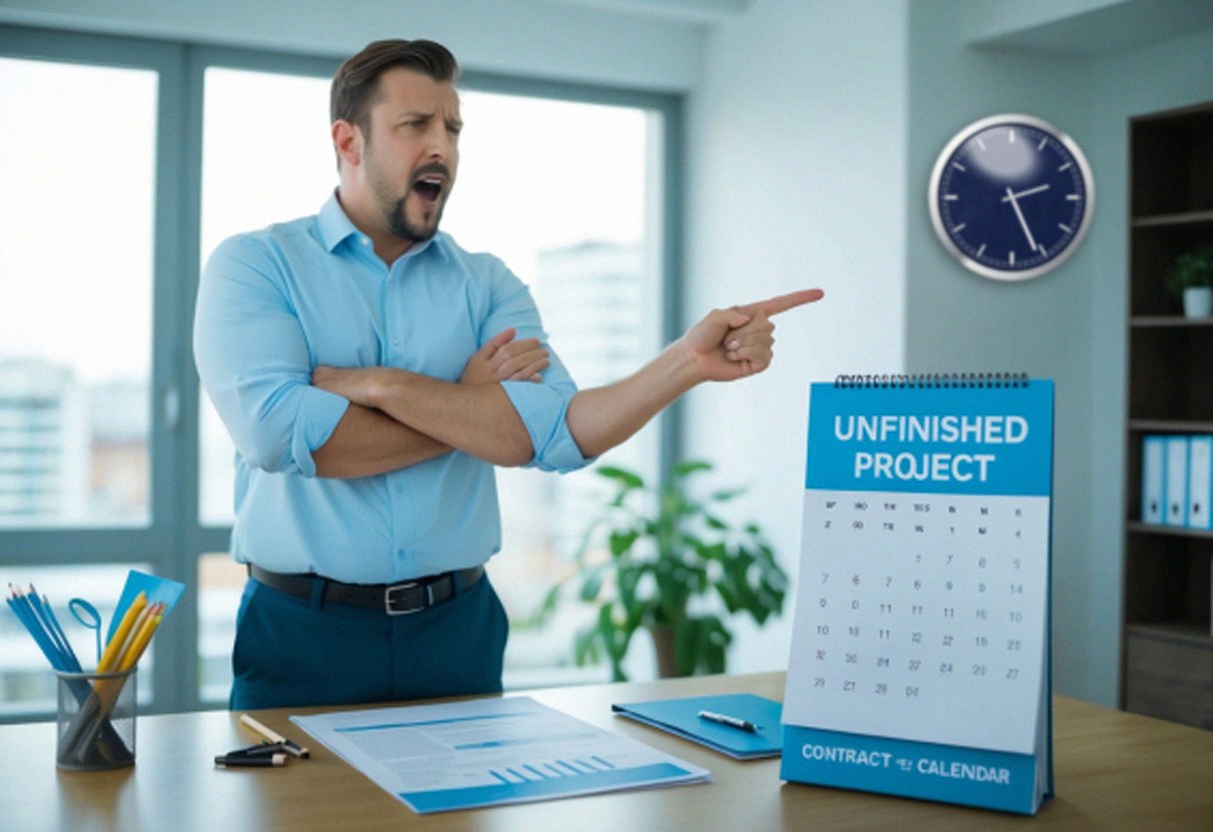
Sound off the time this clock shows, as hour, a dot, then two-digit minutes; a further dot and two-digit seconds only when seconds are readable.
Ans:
2.26
